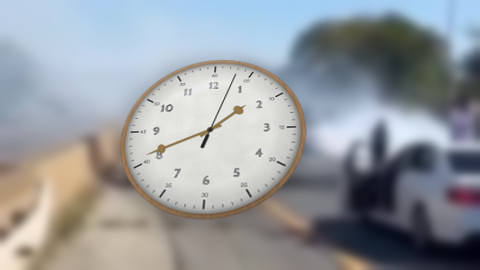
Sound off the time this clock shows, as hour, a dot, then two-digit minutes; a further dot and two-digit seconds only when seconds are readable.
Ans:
1.41.03
